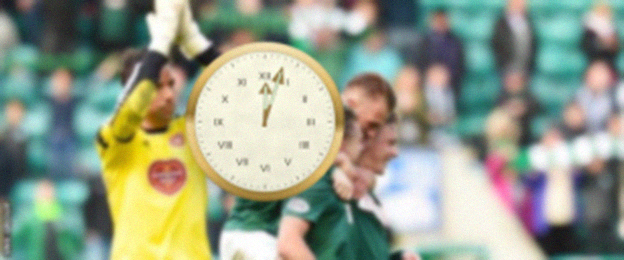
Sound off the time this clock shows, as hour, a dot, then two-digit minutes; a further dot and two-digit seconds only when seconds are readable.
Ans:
12.03
